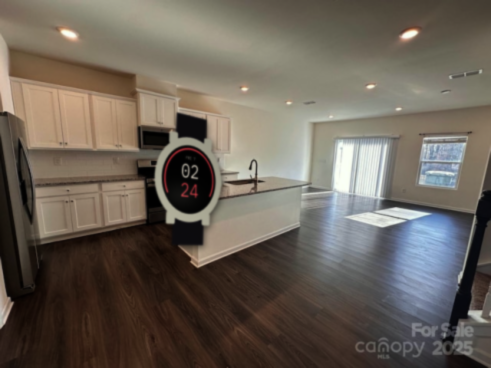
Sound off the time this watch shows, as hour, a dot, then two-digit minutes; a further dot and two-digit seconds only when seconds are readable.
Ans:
2.24
